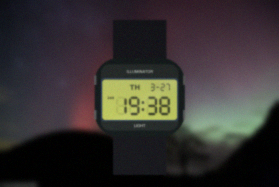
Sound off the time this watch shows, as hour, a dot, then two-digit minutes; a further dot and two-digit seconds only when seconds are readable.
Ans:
19.38
